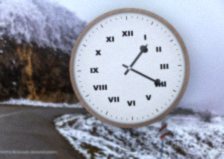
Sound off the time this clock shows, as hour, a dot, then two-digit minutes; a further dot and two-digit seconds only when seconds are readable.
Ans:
1.20
